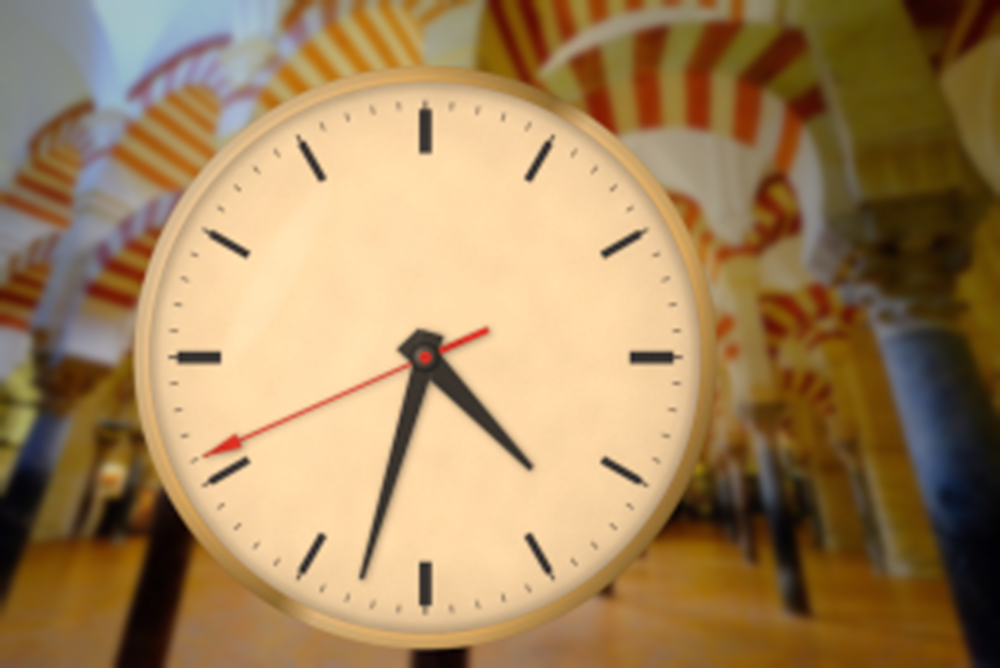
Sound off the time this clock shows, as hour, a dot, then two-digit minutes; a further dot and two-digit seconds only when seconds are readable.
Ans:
4.32.41
